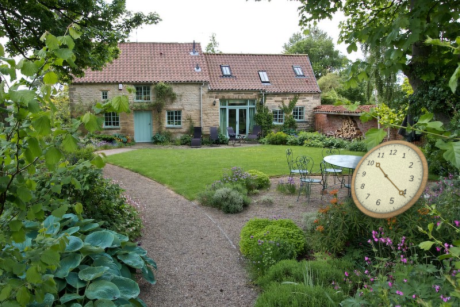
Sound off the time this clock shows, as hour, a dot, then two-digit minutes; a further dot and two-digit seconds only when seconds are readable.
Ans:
10.21
